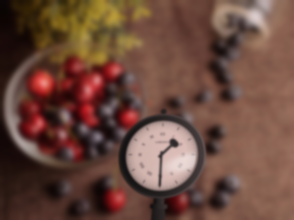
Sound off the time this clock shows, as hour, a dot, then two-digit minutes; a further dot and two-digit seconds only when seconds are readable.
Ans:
1.30
